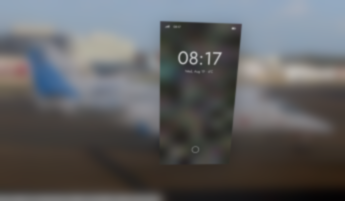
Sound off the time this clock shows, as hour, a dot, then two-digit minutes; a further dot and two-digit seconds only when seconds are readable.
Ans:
8.17
